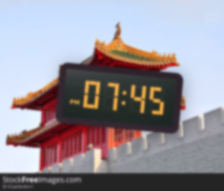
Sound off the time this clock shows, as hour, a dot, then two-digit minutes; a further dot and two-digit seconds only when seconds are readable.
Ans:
7.45
